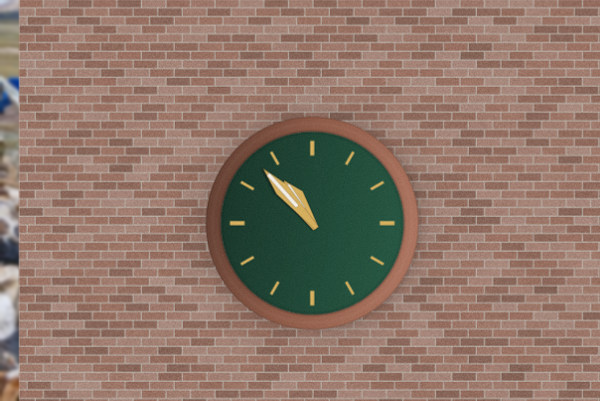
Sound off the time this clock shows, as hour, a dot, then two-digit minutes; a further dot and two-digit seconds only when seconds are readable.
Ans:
10.53
